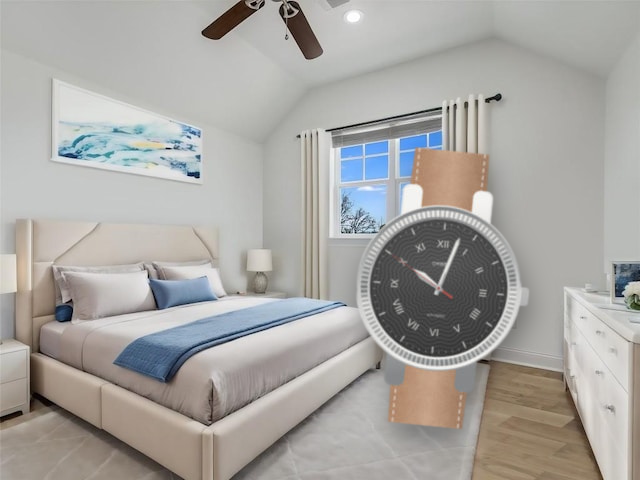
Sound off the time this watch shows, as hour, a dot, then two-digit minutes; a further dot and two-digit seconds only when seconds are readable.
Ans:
10.02.50
